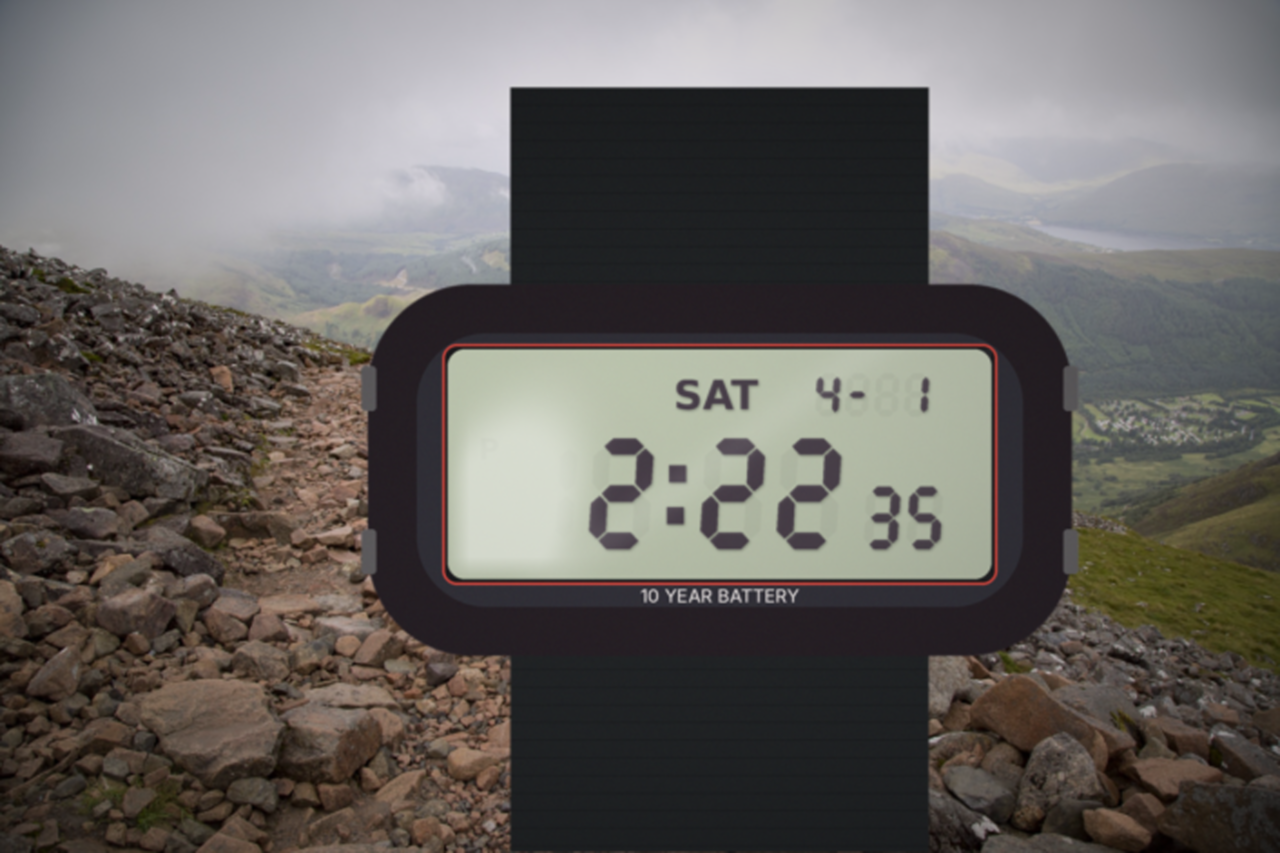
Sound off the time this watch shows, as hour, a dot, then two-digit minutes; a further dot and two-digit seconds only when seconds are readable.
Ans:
2.22.35
